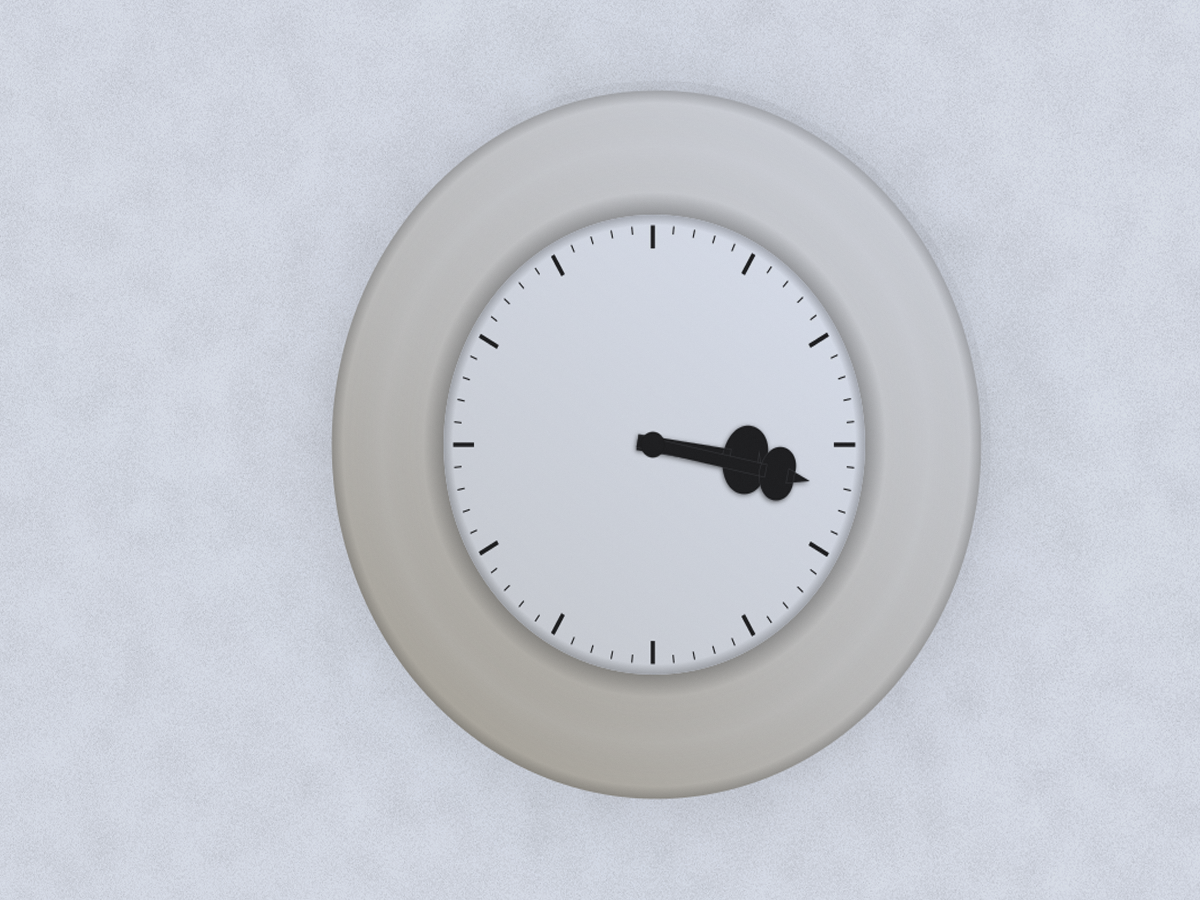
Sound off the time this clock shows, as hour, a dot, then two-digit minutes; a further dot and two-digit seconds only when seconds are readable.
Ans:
3.17
